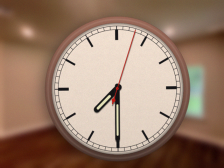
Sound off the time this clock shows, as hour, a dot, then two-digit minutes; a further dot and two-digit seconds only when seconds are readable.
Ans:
7.30.03
